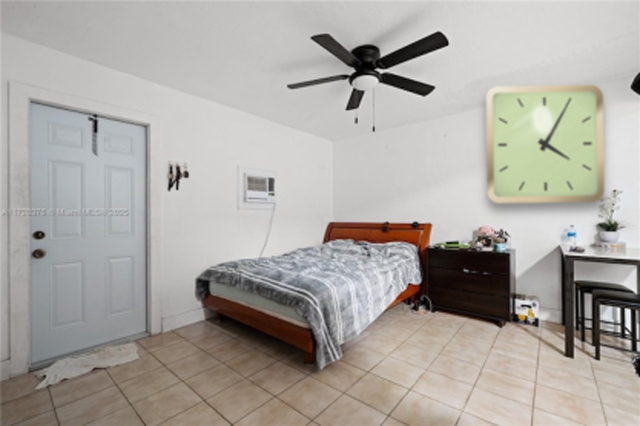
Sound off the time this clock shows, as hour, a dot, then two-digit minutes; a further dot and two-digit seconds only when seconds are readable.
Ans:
4.05
